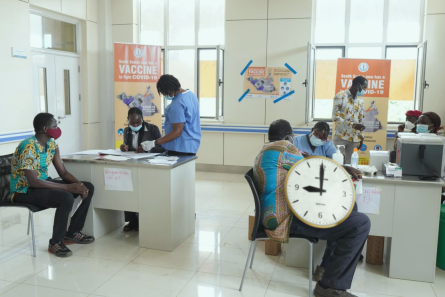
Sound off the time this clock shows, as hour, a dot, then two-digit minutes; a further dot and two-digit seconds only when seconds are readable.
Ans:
9.00
